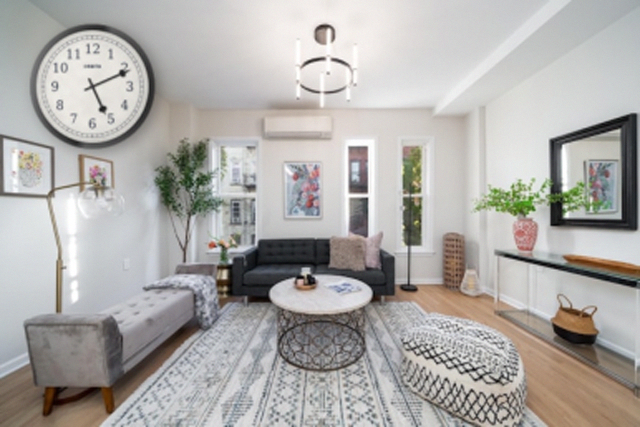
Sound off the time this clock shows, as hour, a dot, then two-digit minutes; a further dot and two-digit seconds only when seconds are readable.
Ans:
5.11
